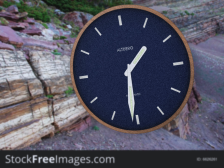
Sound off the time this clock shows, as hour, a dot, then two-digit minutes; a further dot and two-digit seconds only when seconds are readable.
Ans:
1.31
